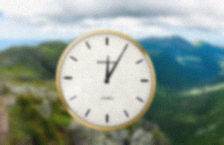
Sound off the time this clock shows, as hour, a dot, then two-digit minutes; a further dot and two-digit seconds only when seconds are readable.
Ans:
12.05
